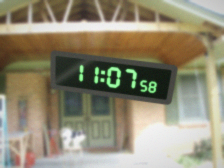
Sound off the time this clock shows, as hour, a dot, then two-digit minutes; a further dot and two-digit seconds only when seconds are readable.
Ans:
11.07.58
